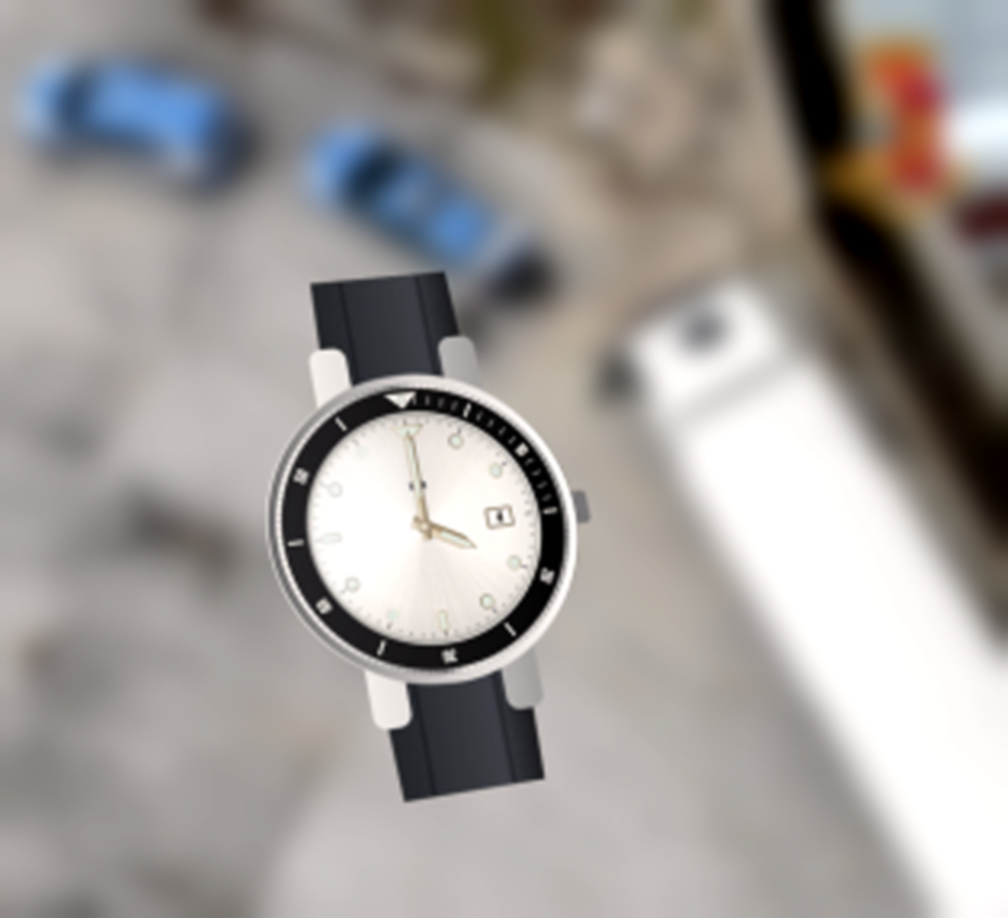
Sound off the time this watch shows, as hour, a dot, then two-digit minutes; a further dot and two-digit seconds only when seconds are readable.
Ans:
4.00
